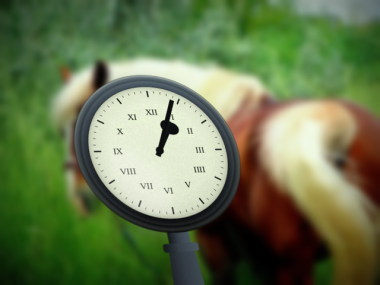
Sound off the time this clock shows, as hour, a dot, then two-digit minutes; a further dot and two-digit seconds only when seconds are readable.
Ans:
1.04
